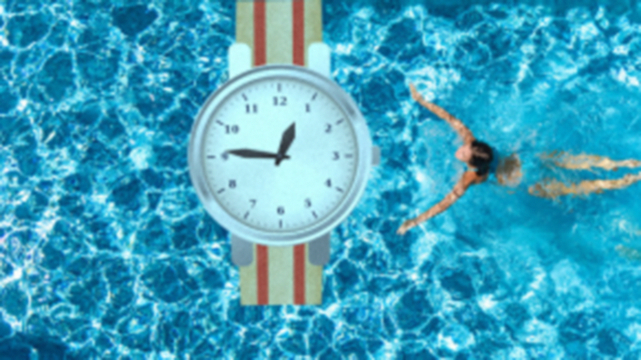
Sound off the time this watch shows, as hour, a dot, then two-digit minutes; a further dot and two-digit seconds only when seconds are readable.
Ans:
12.46
